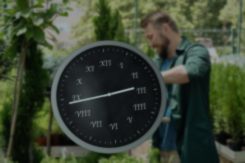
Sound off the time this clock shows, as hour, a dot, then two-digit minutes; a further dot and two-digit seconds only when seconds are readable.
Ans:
2.44
